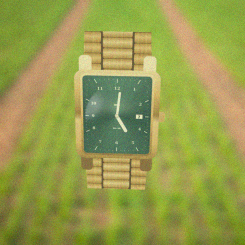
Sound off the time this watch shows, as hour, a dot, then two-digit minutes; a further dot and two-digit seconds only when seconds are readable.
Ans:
5.01
